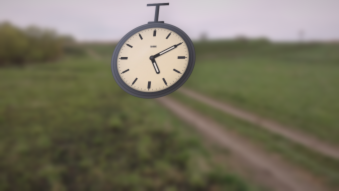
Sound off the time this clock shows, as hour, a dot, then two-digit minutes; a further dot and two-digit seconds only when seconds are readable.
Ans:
5.10
